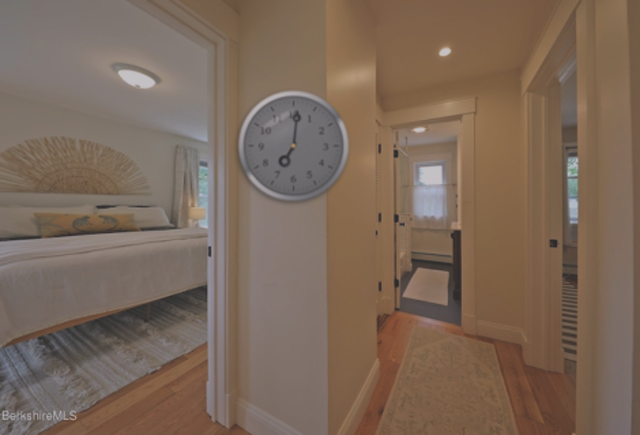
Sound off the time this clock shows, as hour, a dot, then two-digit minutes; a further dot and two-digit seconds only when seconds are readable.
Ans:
7.01
